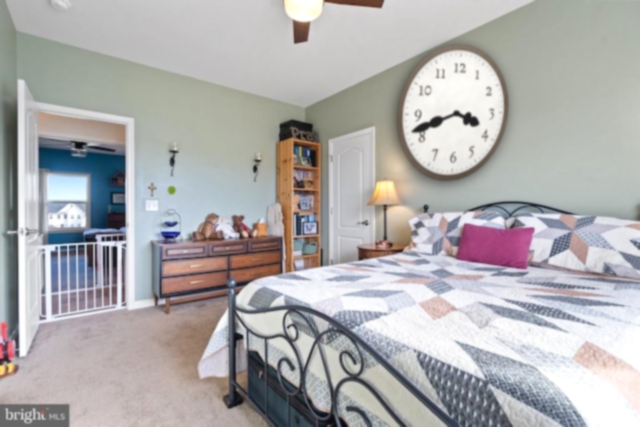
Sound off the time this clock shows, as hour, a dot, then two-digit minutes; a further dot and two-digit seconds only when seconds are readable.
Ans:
3.42
